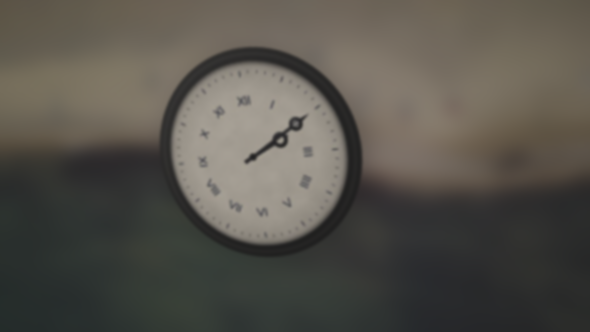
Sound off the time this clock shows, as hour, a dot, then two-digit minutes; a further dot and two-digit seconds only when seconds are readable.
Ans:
2.10
